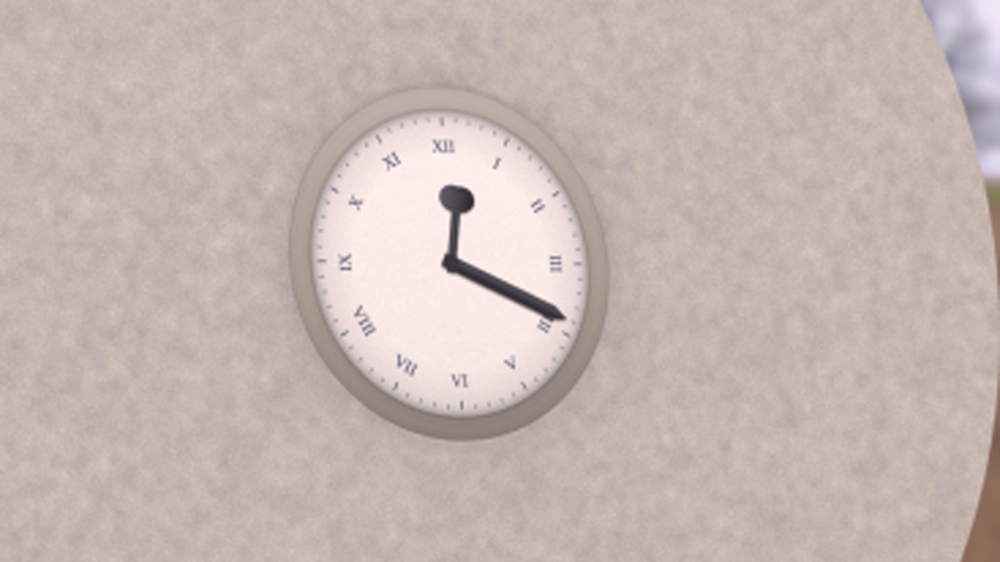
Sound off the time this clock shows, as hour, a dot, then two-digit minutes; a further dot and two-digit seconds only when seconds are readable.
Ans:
12.19
